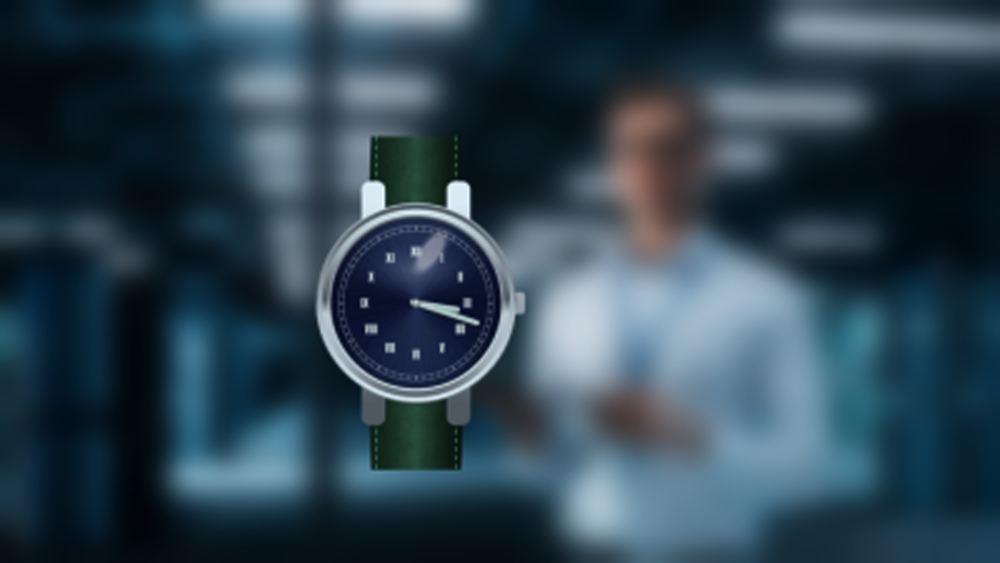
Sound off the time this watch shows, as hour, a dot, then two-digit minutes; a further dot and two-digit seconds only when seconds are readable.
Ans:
3.18
